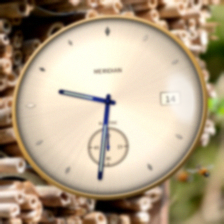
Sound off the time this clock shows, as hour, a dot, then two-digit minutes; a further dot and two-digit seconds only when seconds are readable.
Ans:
9.31
